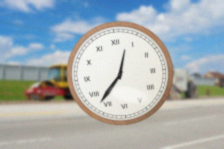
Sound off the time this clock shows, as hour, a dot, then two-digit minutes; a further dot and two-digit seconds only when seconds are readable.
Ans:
12.37
